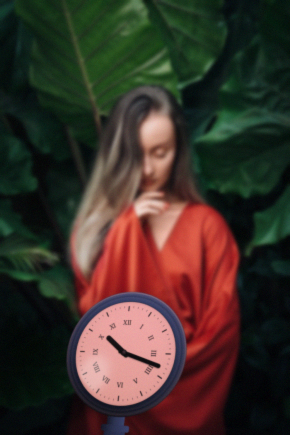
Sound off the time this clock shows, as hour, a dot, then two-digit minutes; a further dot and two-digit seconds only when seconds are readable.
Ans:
10.18
